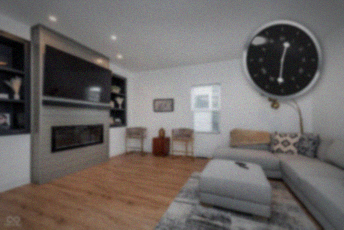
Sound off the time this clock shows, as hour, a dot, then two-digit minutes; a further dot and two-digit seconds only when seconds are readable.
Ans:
12.31
